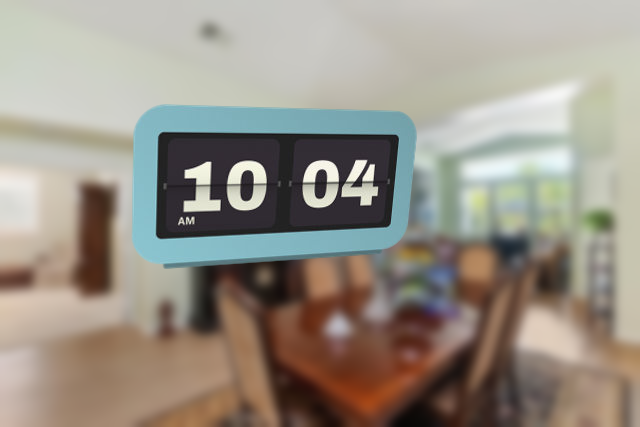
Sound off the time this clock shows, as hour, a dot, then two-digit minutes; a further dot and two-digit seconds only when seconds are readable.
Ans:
10.04
